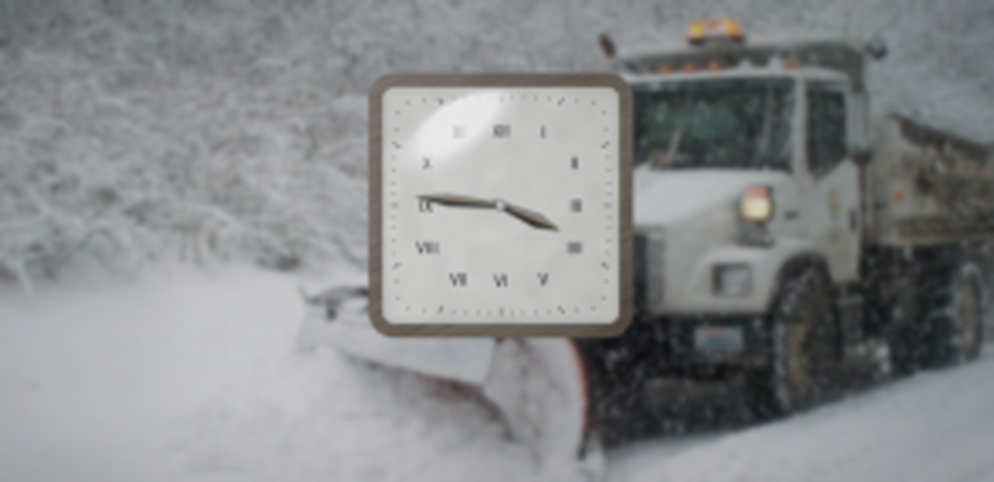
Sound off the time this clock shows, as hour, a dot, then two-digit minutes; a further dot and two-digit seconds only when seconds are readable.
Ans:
3.46
